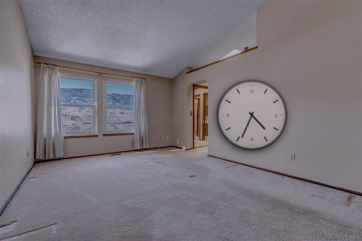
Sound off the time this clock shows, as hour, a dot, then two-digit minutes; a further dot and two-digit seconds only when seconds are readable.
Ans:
4.34
